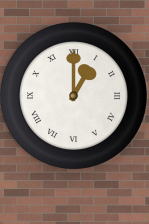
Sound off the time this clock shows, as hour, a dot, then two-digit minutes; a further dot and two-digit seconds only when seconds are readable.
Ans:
1.00
